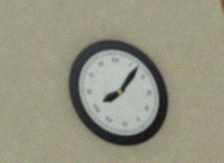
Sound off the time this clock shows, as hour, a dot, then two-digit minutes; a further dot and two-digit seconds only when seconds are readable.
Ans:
8.07
